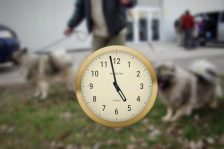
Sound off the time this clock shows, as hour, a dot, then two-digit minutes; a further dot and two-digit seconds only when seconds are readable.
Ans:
4.58
